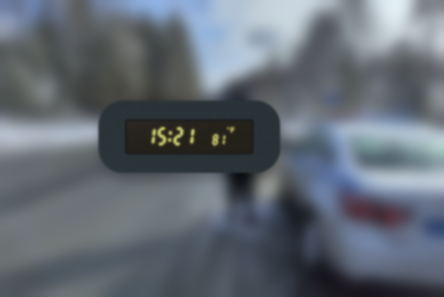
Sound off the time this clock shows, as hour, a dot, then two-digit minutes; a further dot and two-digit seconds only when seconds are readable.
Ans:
15.21
